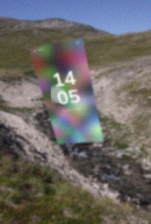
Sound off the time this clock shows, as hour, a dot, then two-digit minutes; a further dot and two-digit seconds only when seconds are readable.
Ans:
14.05
